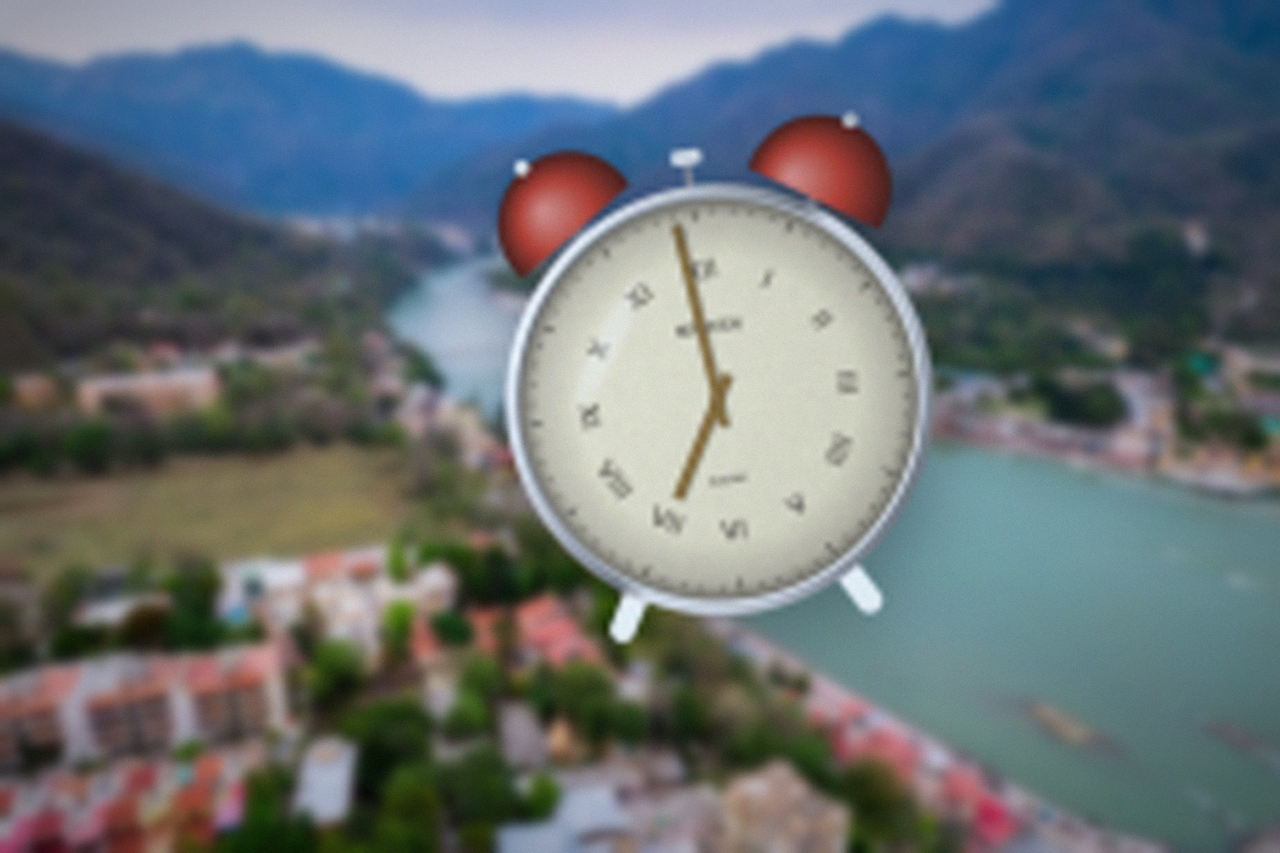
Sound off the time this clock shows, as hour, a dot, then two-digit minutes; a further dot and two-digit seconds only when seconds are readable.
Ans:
6.59
